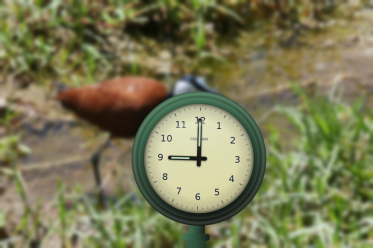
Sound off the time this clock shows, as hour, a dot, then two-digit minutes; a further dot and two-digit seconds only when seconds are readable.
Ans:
9.00
